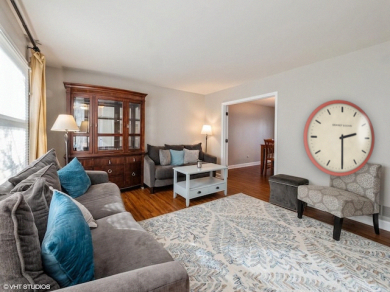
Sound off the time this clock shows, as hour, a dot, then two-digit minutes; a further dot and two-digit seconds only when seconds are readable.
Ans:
2.30
